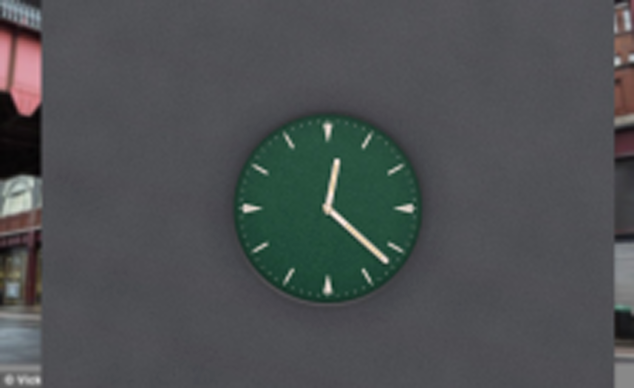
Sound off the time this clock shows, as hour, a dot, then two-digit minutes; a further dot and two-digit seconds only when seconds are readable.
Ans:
12.22
